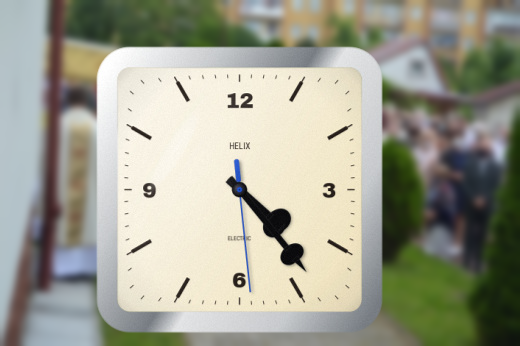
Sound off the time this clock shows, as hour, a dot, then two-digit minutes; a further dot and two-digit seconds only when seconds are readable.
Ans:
4.23.29
